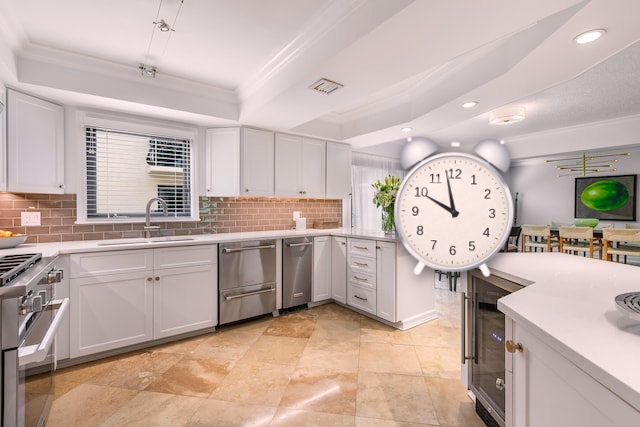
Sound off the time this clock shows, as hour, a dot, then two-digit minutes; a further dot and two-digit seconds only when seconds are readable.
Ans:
9.58
